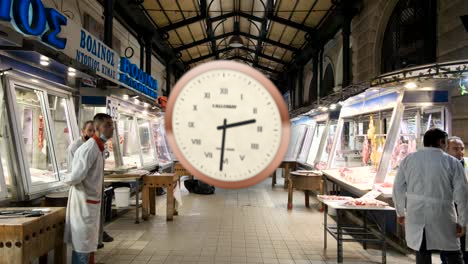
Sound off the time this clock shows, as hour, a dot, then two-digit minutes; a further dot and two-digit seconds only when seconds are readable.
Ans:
2.31
